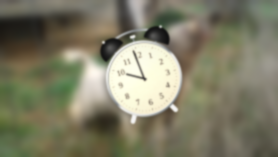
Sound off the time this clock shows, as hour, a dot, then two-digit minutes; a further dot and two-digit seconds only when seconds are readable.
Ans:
9.59
